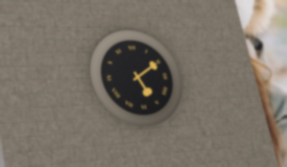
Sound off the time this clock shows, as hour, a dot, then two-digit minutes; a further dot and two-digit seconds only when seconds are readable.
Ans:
5.10
